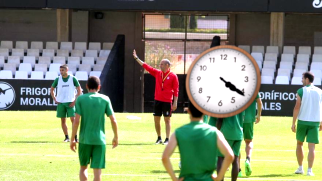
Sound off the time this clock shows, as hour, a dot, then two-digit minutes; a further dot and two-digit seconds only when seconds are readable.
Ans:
4.21
